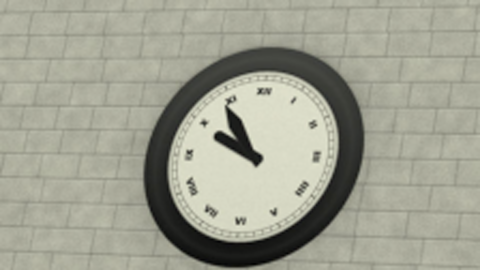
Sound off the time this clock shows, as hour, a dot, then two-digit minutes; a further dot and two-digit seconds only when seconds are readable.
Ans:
9.54
